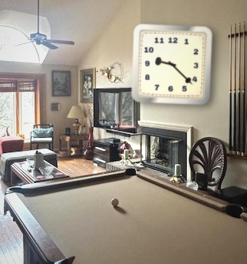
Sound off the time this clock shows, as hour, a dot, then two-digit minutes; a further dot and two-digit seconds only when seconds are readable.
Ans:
9.22
